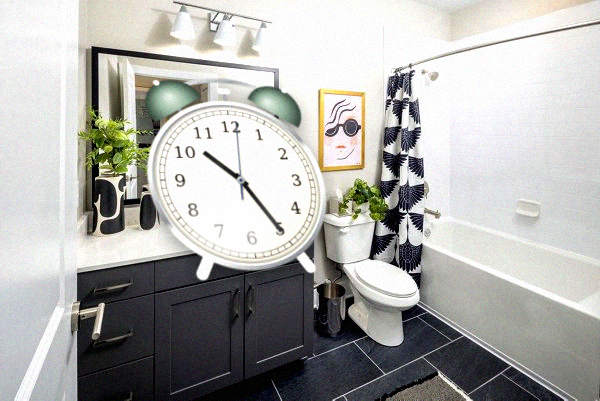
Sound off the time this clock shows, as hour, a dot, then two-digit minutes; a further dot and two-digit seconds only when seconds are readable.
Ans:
10.25.01
